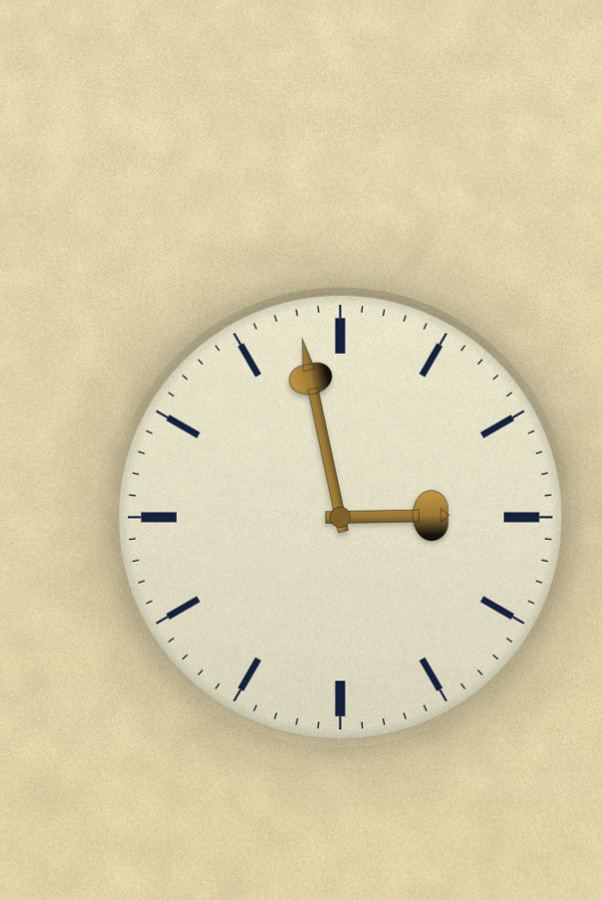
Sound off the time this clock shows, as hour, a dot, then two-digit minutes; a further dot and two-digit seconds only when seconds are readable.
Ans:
2.58
